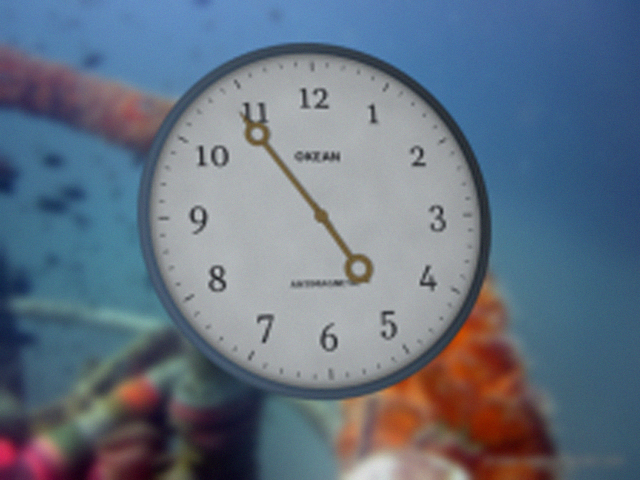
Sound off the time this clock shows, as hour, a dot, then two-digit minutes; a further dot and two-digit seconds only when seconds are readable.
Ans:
4.54
